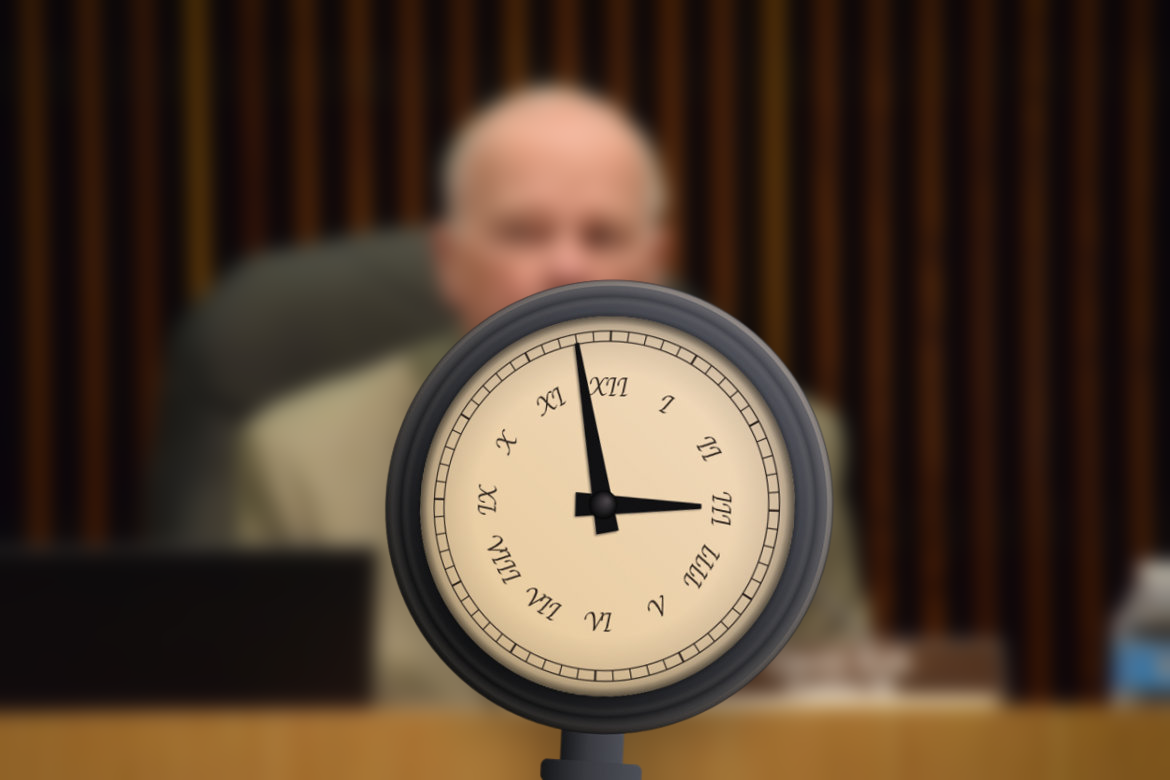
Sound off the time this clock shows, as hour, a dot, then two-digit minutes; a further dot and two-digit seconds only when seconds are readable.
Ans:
2.58
